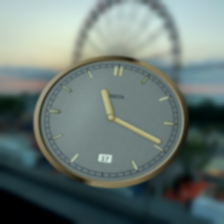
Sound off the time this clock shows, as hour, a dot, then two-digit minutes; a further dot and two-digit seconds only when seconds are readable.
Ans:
11.19
